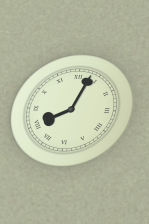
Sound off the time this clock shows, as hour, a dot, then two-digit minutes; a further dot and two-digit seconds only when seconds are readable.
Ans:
8.03
